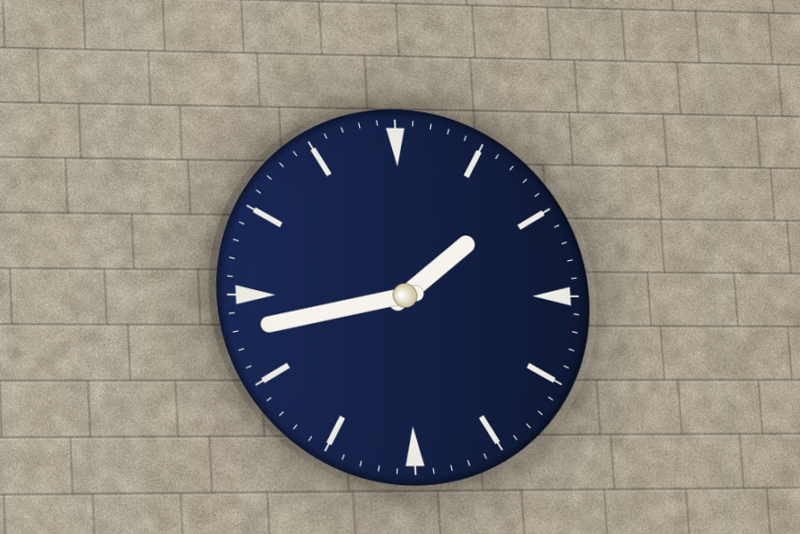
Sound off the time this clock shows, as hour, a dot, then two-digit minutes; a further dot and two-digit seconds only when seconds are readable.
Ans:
1.43
